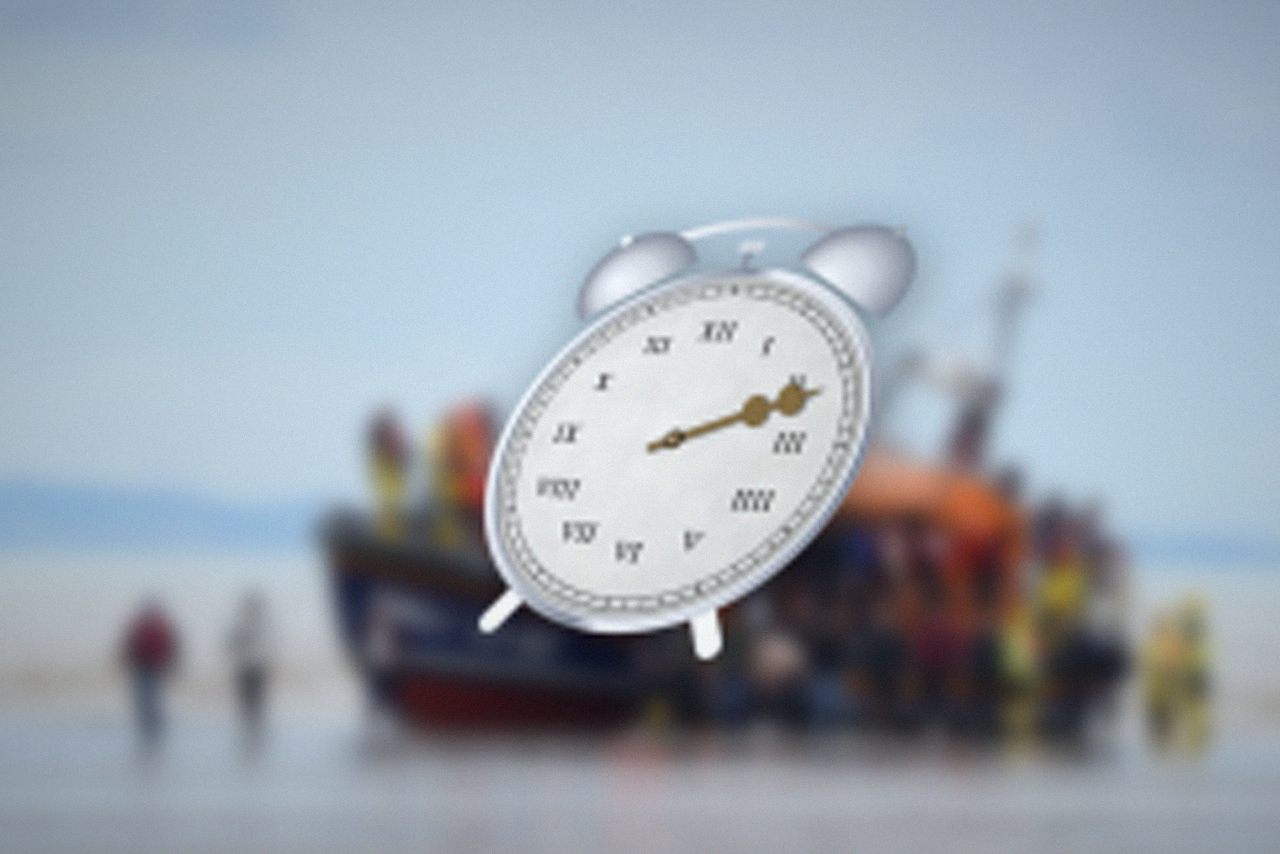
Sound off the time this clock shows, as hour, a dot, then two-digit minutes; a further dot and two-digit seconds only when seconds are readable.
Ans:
2.11
